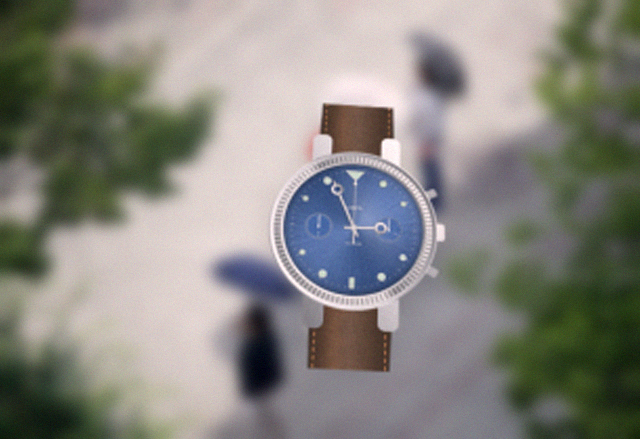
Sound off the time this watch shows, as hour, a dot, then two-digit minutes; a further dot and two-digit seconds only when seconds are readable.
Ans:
2.56
